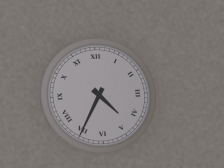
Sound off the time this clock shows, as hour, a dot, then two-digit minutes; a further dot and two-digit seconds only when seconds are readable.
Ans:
4.35
